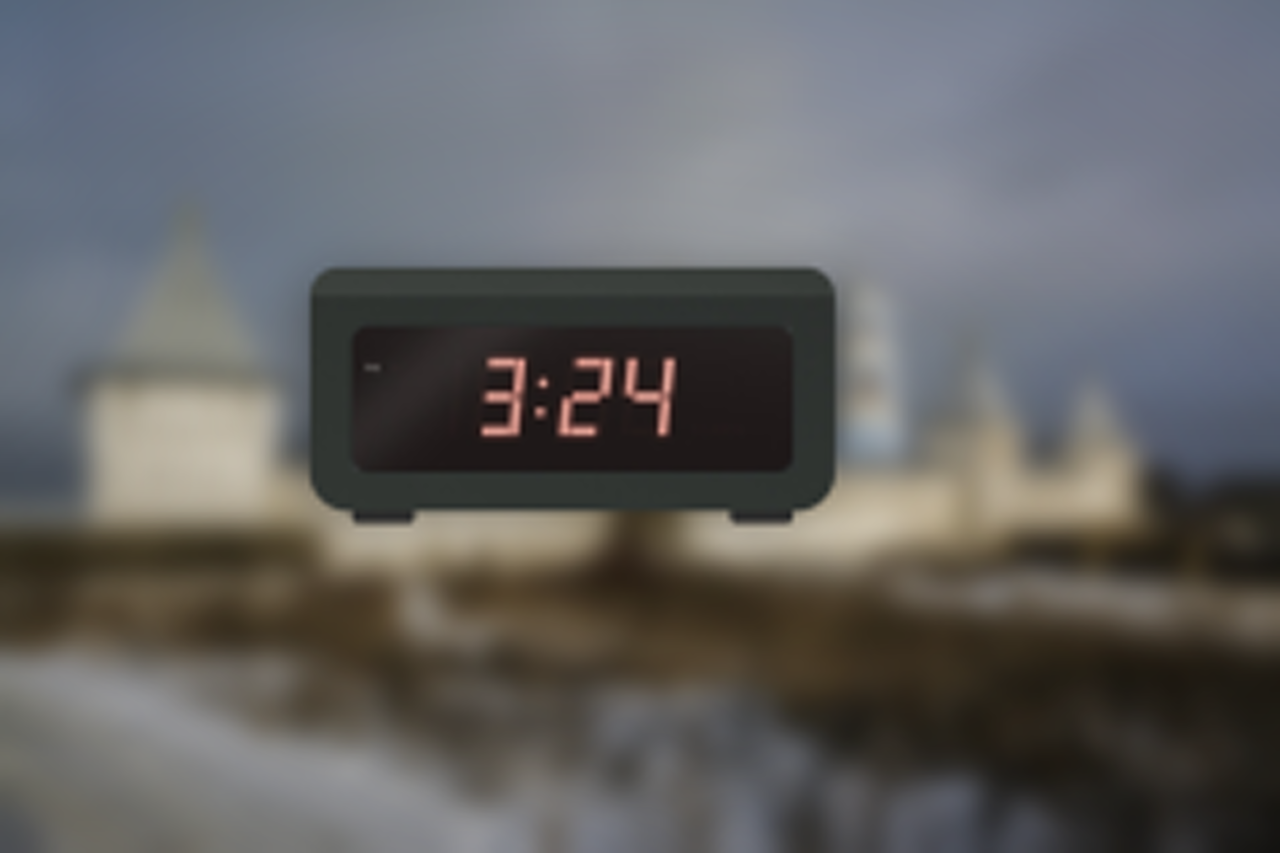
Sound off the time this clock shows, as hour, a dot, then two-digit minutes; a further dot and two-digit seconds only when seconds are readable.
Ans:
3.24
